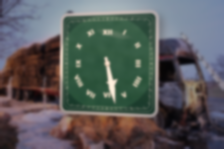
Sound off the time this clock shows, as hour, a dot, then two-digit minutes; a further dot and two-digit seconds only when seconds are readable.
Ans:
5.28
